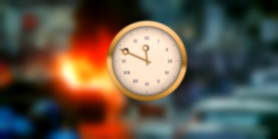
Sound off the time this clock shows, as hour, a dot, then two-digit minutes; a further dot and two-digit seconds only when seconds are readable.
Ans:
11.49
